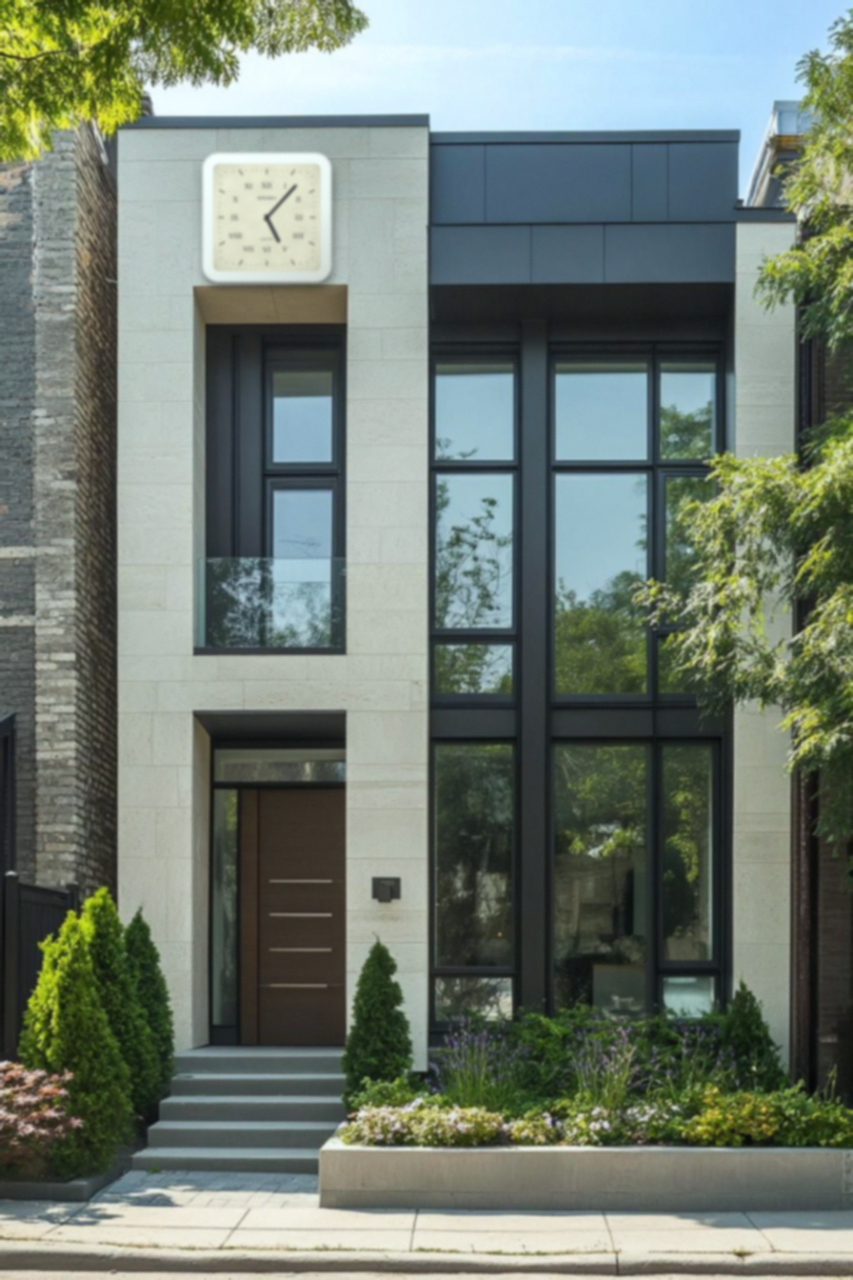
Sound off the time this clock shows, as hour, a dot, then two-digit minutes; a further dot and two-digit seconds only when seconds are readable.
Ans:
5.07
